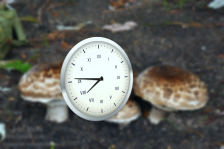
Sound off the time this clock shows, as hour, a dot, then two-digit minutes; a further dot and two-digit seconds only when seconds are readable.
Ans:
7.46
